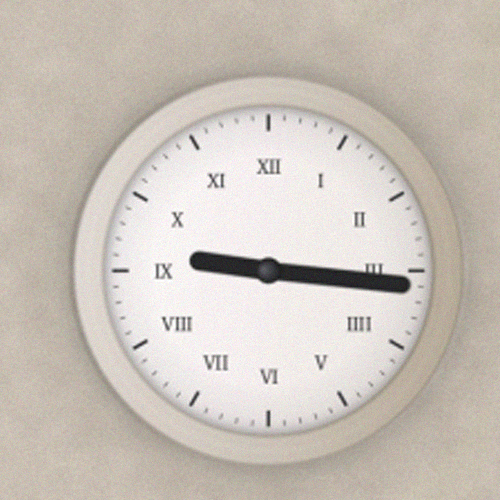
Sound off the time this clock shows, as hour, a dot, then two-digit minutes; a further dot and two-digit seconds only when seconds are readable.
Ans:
9.16
